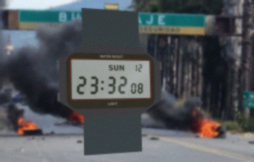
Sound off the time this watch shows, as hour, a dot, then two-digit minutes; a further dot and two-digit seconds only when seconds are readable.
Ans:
23.32.08
